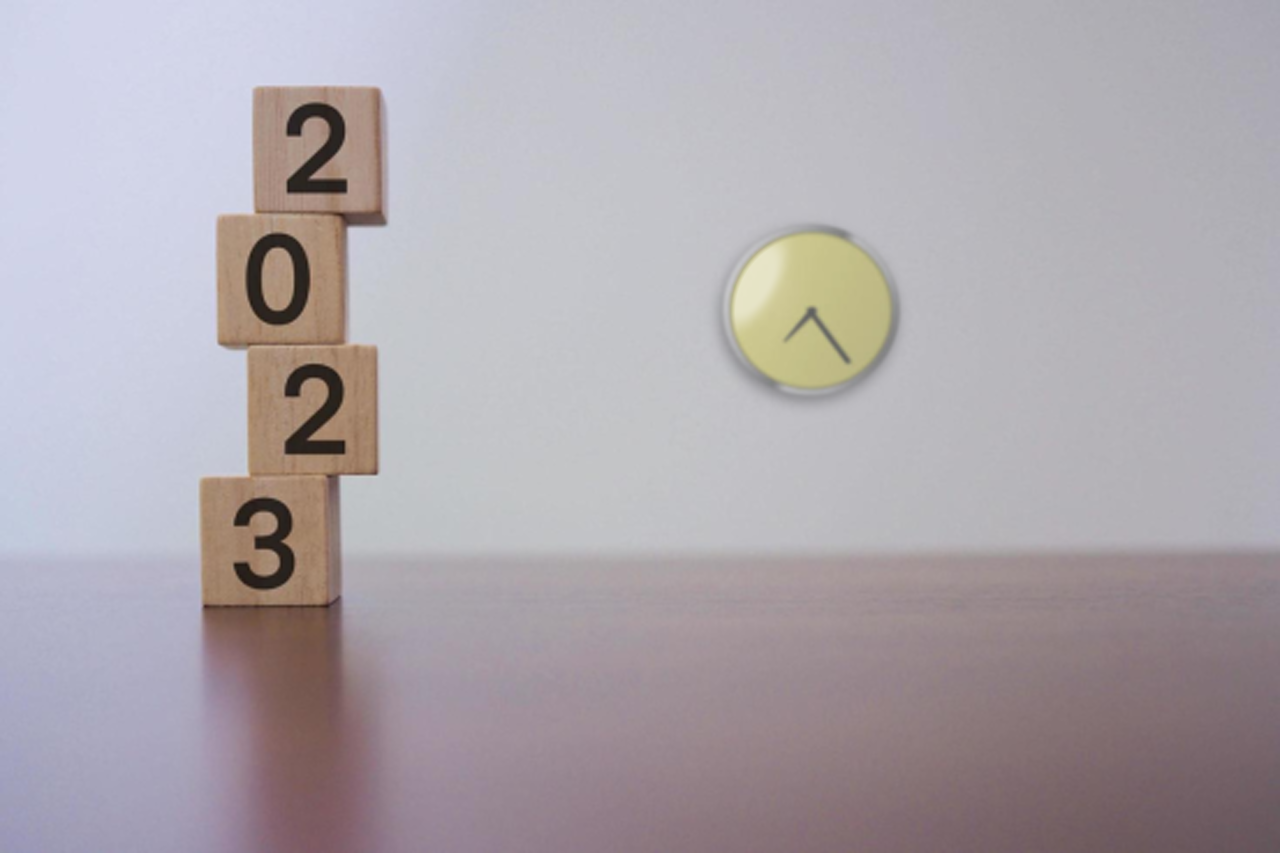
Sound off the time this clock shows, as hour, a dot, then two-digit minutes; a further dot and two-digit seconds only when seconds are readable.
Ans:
7.24
